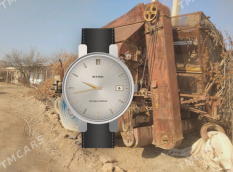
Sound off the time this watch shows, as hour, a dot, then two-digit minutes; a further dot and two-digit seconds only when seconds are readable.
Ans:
9.43
